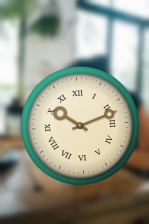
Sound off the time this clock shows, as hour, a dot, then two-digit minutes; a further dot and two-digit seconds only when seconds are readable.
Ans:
10.12
